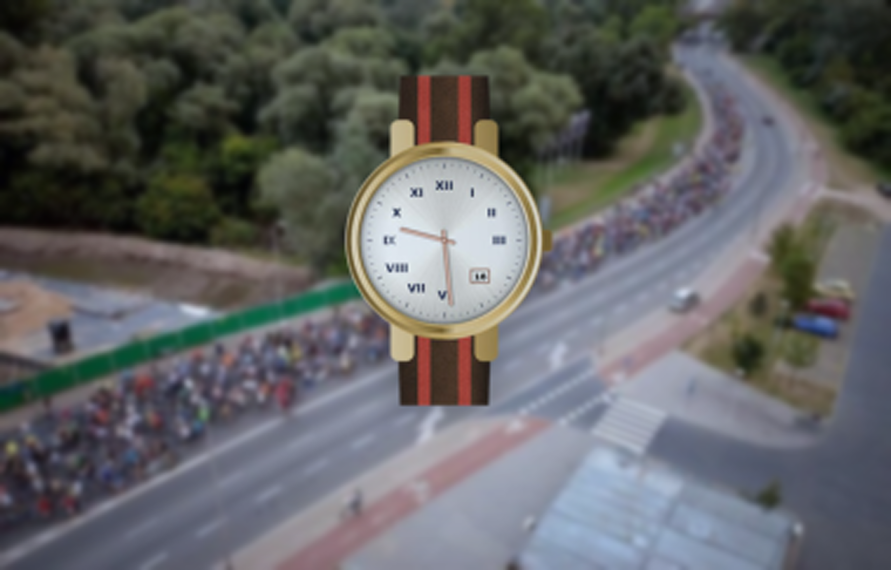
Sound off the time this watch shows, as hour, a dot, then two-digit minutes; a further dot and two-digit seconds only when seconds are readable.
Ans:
9.29
